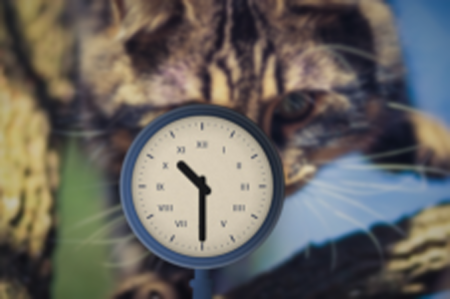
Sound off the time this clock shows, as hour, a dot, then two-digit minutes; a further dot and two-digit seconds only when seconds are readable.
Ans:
10.30
